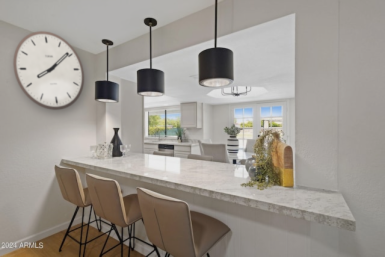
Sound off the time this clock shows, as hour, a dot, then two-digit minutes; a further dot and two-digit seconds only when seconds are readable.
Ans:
8.09
